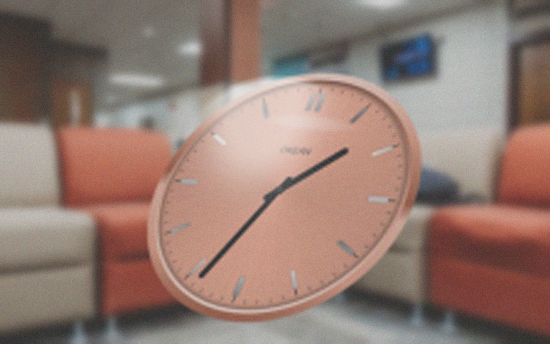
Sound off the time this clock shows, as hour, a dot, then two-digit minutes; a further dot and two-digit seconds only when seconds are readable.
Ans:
1.34
